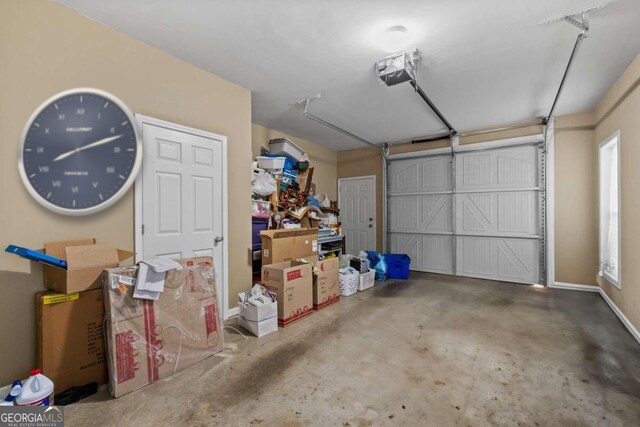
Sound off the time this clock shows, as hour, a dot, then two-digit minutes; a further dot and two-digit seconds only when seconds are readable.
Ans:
8.12
